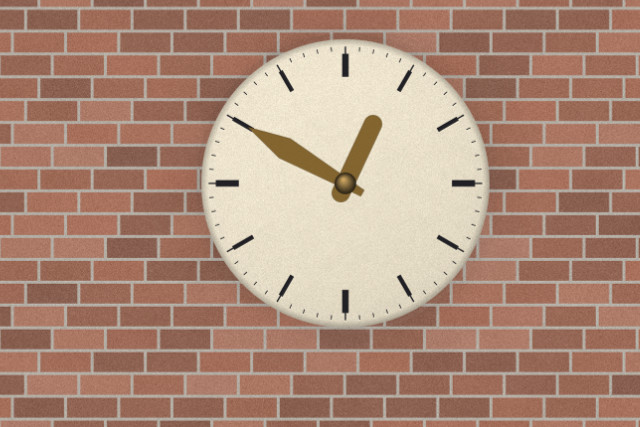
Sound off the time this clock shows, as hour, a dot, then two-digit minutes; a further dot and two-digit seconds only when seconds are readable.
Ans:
12.50
